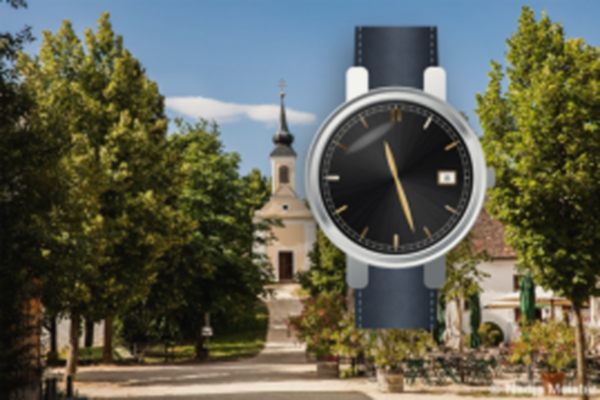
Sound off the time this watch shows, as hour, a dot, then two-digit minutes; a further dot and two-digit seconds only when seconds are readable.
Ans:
11.27
